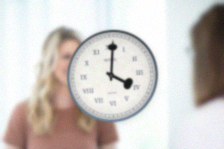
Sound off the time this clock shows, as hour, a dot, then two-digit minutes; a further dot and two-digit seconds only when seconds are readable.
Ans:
4.01
